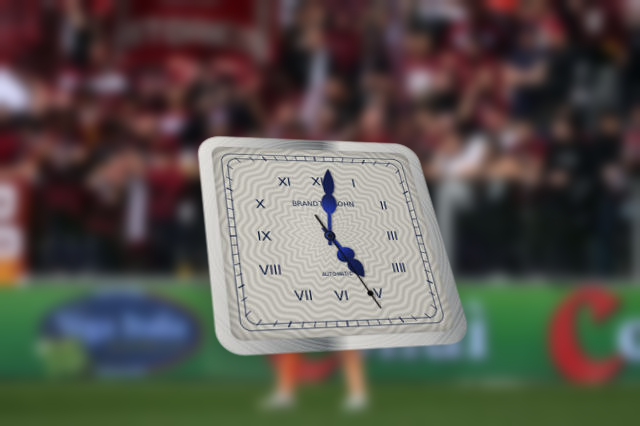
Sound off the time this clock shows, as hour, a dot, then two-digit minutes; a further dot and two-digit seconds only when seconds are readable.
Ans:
5.01.26
